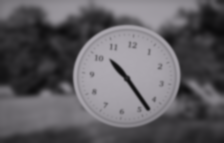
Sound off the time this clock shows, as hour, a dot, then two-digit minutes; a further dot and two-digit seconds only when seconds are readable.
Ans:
10.23
